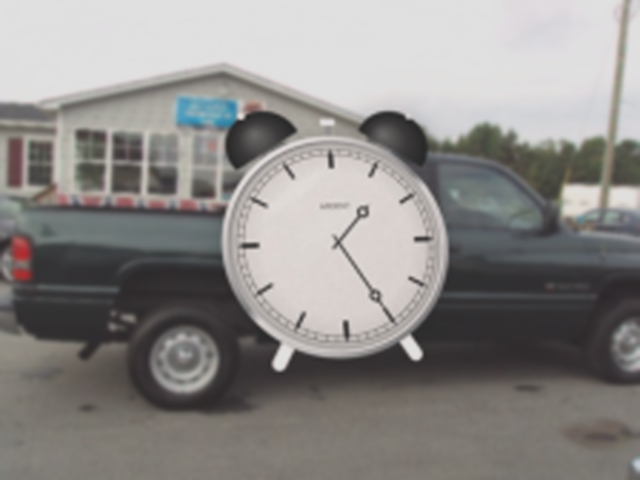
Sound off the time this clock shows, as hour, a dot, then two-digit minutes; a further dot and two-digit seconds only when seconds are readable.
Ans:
1.25
